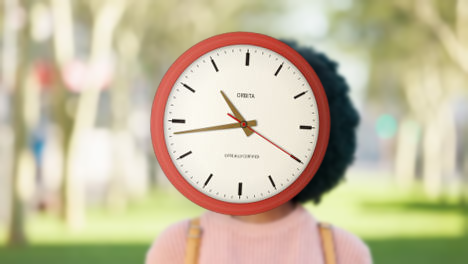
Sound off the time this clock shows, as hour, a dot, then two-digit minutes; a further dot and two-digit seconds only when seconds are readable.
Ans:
10.43.20
